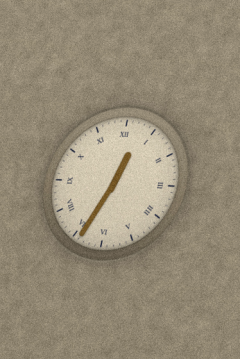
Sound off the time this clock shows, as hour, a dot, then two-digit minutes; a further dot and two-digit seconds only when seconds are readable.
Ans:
12.34
